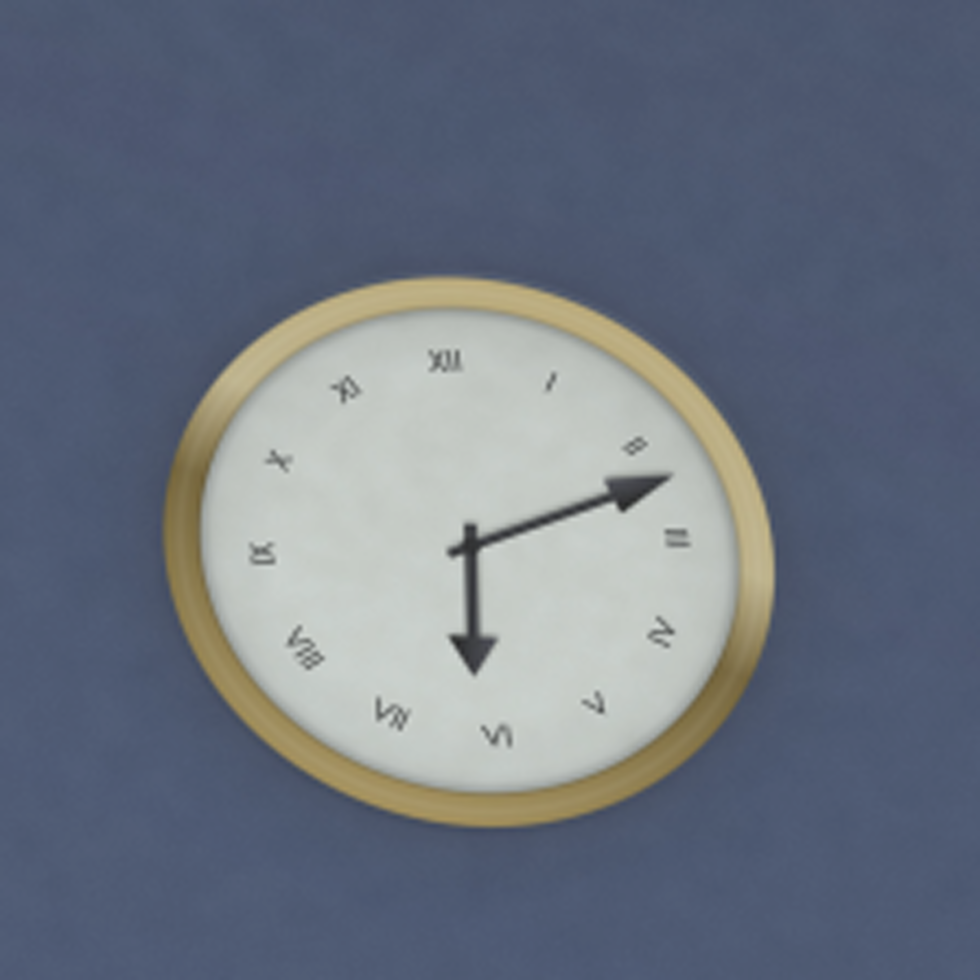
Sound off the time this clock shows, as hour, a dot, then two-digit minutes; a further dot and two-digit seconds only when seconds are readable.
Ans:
6.12
